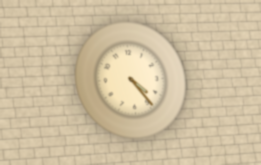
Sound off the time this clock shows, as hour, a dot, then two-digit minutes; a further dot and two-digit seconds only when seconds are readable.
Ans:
4.24
